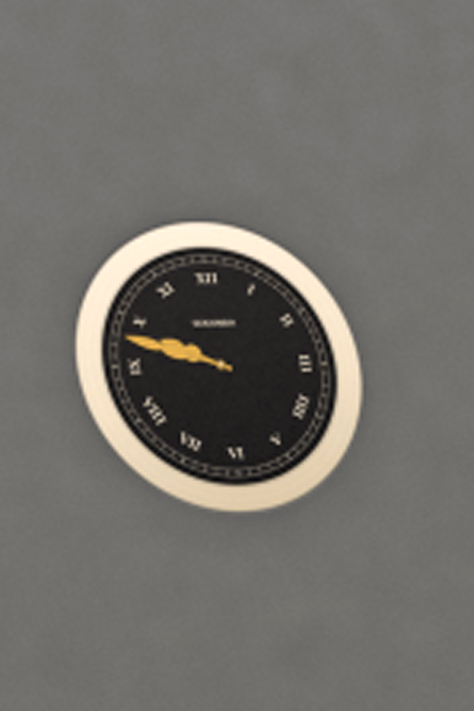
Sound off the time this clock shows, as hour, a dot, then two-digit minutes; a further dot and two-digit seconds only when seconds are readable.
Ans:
9.48
